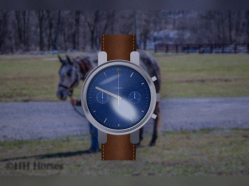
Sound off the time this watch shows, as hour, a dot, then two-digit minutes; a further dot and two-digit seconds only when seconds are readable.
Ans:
9.49
